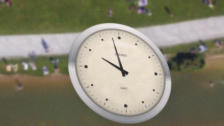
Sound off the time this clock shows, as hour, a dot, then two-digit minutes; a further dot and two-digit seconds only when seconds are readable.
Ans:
9.58
